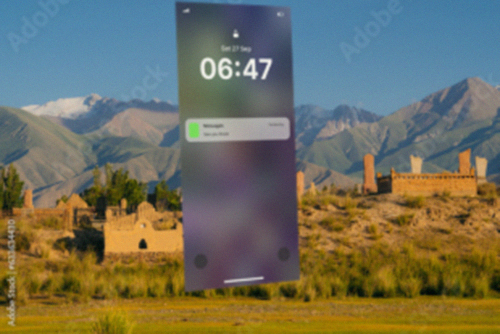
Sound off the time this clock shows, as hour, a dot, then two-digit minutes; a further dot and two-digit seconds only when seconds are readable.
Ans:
6.47
